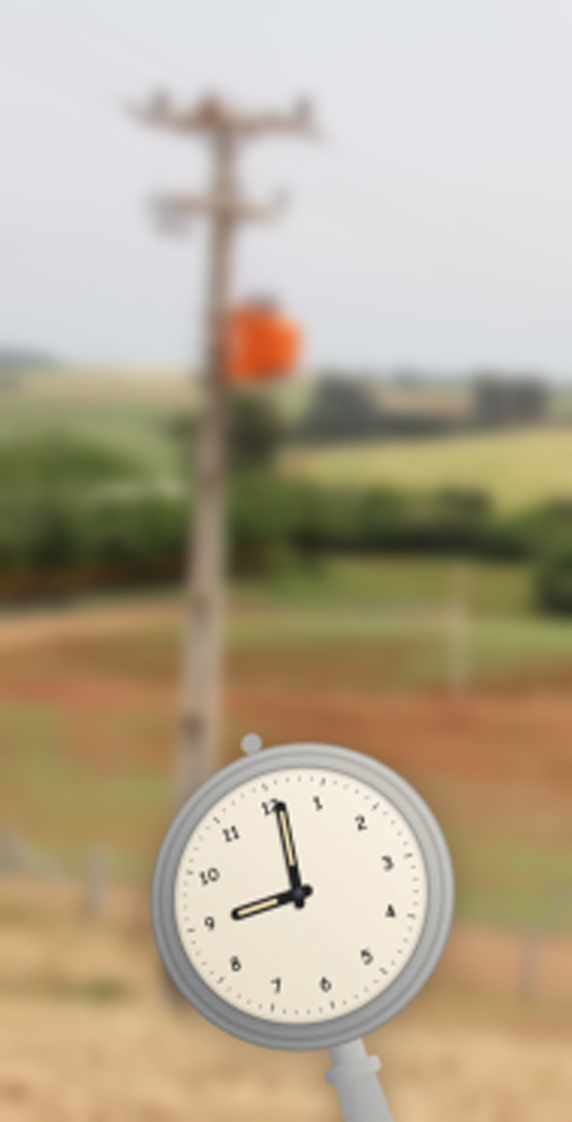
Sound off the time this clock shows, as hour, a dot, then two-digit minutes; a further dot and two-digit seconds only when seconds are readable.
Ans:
9.01
